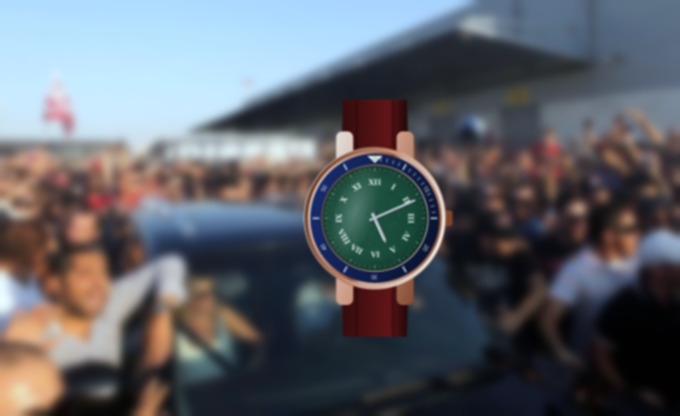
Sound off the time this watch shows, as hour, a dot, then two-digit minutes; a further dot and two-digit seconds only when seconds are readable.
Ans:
5.11
